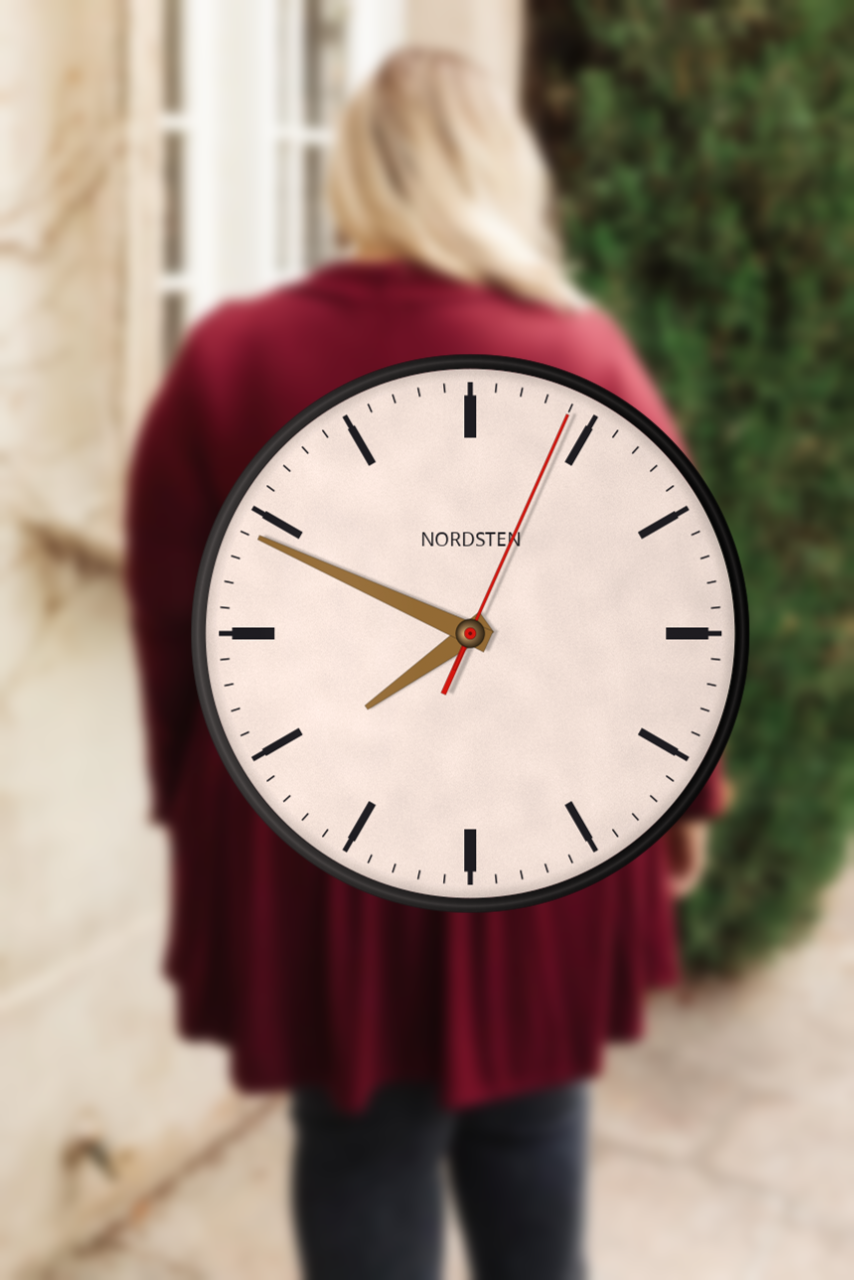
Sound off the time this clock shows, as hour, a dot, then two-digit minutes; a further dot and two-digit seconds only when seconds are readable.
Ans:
7.49.04
